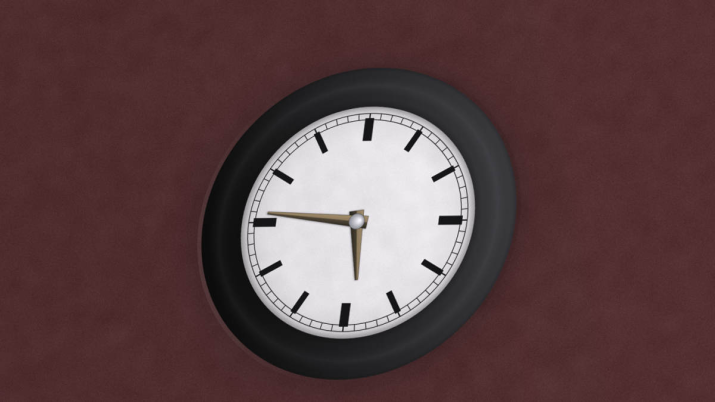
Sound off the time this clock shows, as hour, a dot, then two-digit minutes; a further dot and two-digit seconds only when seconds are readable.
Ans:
5.46
